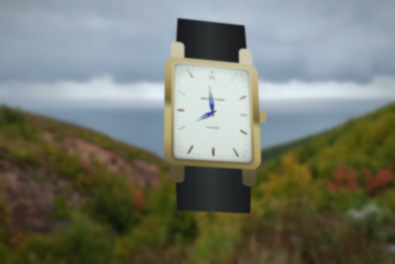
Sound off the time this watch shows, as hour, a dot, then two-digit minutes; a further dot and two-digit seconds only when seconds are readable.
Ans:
7.59
